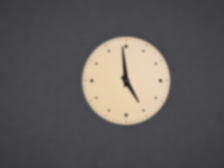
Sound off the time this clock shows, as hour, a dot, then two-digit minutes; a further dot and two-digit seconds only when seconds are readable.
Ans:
4.59
